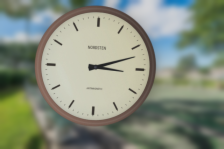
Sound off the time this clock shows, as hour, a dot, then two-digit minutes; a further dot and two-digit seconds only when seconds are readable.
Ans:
3.12
